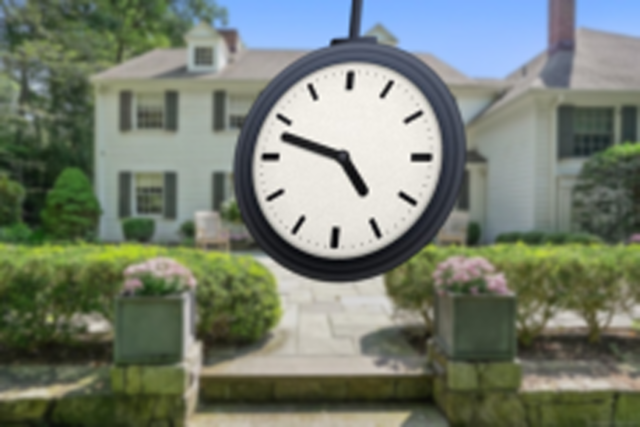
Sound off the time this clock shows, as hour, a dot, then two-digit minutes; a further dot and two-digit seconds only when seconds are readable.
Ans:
4.48
